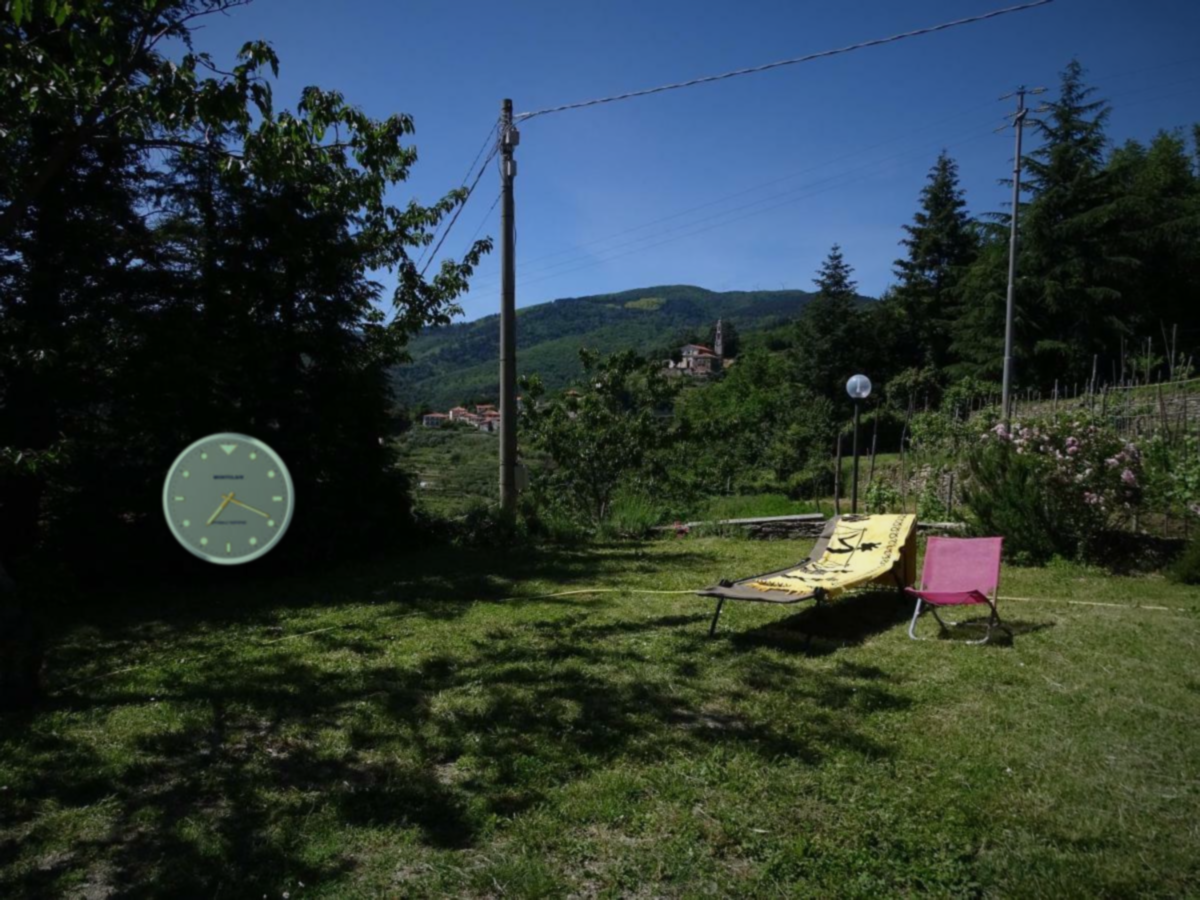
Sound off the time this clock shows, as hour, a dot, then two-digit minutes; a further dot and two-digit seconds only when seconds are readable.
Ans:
7.19
